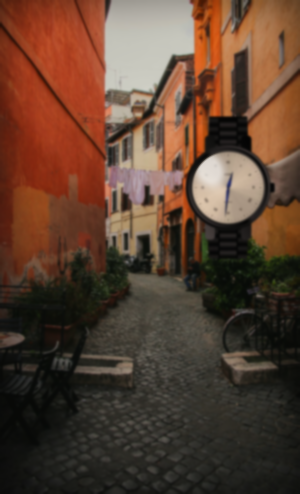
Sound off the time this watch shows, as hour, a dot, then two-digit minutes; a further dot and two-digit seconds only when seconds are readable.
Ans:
12.31
